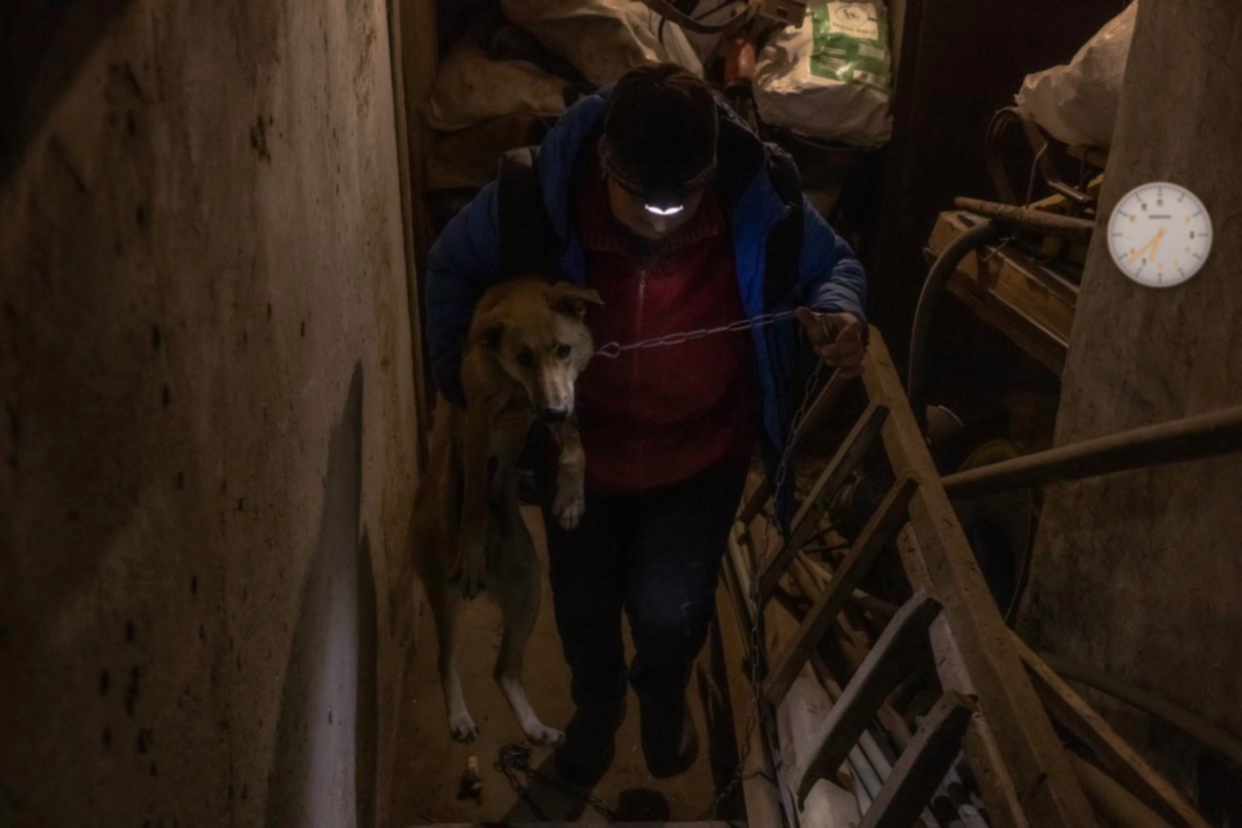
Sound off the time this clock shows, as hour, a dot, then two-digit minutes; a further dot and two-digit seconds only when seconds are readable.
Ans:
6.38
